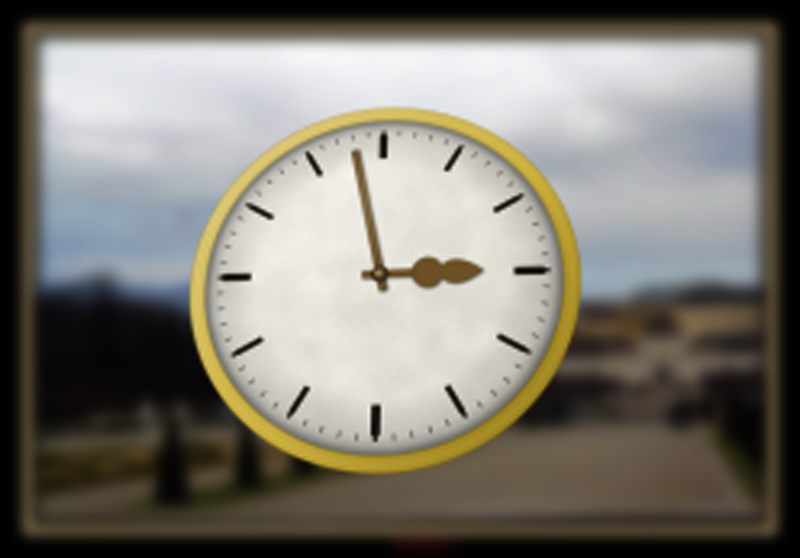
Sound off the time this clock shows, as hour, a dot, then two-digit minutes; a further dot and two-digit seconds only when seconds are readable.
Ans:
2.58
